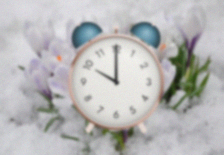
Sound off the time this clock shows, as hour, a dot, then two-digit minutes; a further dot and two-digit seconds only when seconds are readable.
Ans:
10.00
